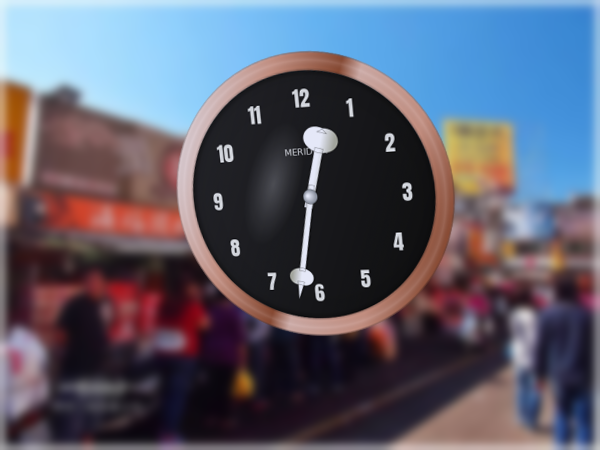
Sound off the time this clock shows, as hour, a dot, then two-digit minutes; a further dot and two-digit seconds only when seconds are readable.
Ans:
12.32
